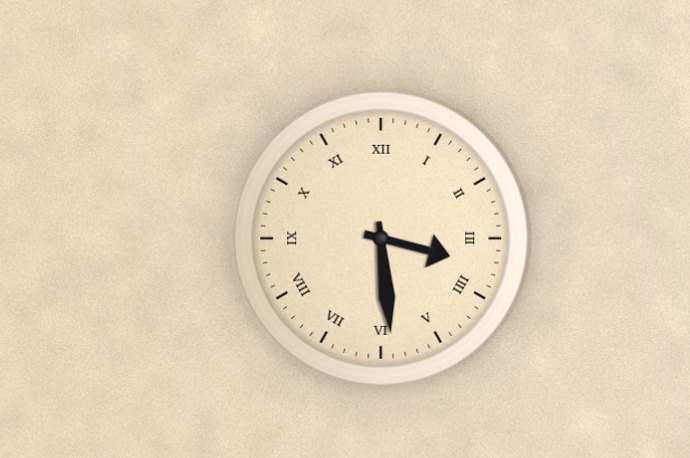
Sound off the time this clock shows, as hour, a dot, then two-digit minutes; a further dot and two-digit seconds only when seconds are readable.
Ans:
3.29
